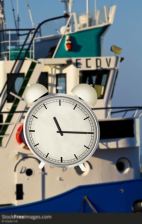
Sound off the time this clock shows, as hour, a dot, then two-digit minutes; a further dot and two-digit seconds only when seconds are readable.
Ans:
11.15
